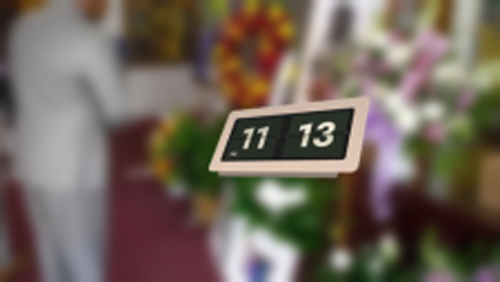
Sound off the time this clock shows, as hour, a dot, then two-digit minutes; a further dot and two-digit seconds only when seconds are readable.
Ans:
11.13
